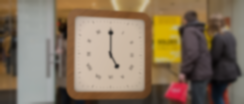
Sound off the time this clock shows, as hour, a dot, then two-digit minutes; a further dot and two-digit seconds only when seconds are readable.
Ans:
5.00
